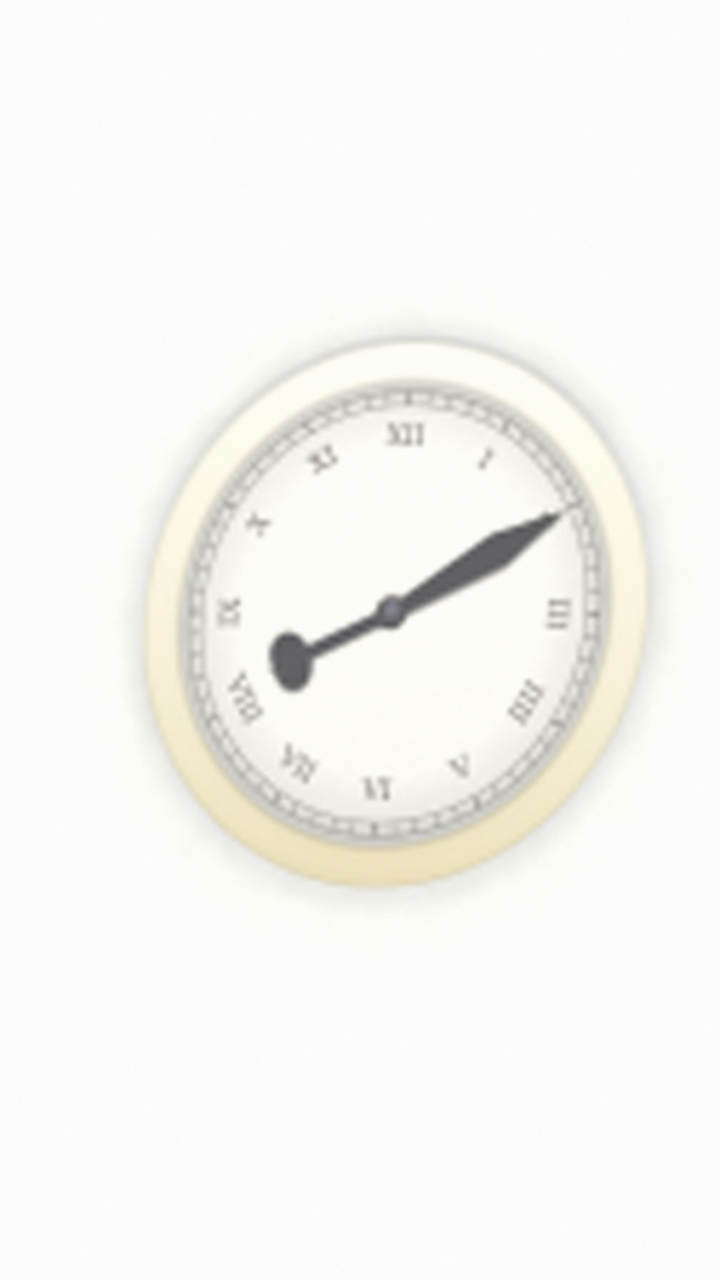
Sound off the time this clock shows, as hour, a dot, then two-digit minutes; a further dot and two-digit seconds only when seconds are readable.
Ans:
8.10
